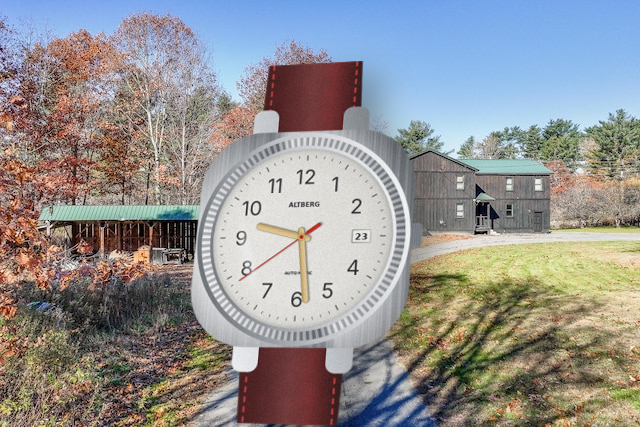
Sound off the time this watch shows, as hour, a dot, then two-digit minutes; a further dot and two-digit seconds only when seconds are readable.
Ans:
9.28.39
